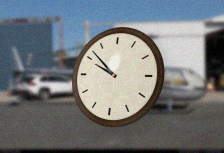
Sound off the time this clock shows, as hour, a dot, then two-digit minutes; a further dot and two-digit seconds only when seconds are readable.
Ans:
9.52
